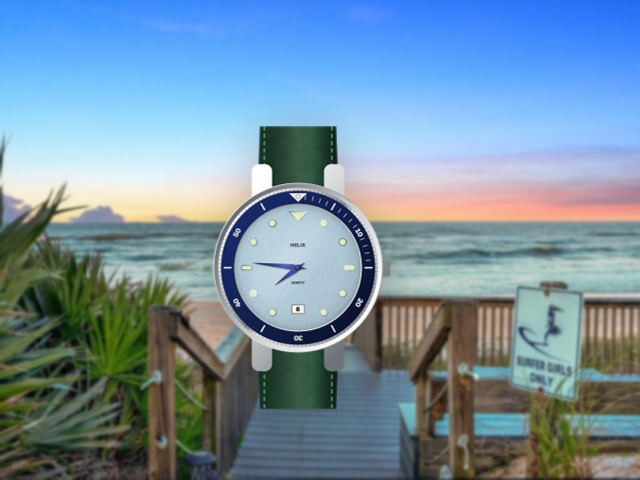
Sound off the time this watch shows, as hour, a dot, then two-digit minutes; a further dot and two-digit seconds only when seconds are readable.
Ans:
7.46
